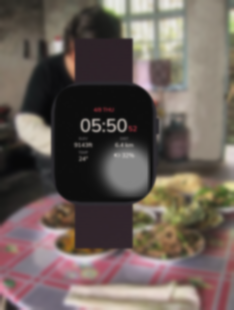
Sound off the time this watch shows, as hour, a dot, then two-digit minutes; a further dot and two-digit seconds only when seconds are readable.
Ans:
5.50
